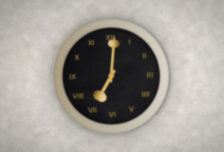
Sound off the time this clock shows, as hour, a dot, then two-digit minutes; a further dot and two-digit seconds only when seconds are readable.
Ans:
7.01
